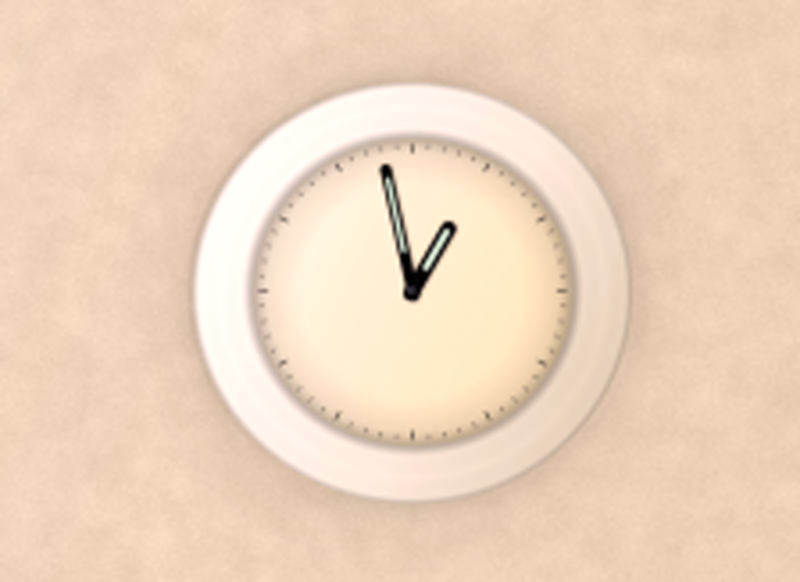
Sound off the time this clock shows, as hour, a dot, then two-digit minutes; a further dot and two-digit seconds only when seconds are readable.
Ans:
12.58
